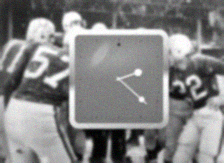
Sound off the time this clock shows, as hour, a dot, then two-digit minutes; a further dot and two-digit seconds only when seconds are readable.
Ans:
2.22
